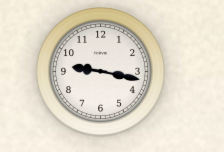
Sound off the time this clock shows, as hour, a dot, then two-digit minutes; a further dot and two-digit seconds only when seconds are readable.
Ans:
9.17
